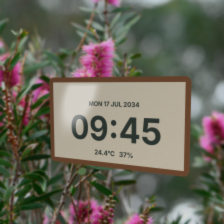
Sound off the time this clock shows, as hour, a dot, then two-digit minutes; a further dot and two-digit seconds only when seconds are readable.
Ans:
9.45
